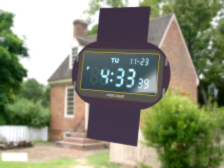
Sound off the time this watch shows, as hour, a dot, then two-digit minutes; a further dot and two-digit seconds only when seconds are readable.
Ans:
4.33.39
